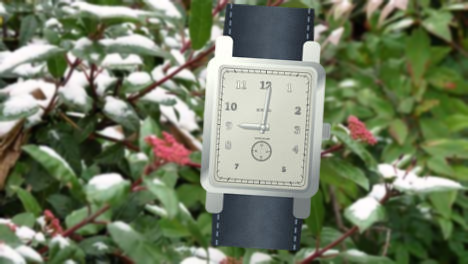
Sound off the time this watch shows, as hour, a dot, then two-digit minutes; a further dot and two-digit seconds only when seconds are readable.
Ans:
9.01
